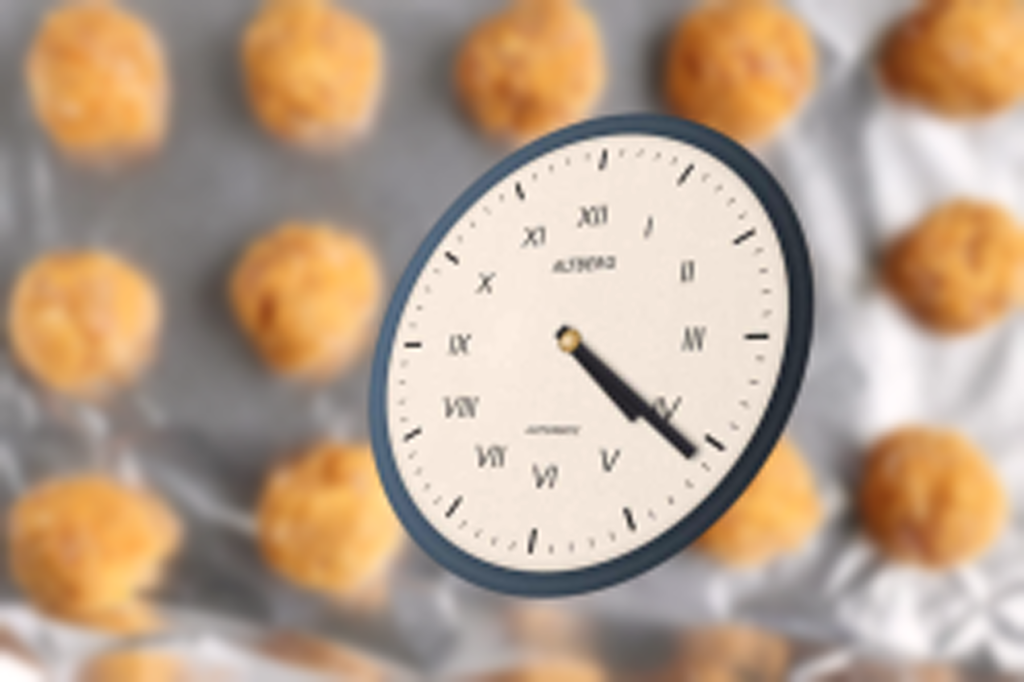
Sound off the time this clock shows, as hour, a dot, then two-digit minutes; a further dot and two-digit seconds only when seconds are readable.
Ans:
4.21
